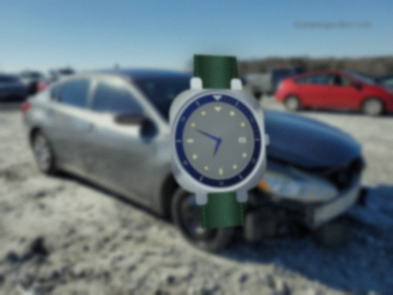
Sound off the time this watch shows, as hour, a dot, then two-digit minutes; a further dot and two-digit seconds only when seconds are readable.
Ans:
6.49
